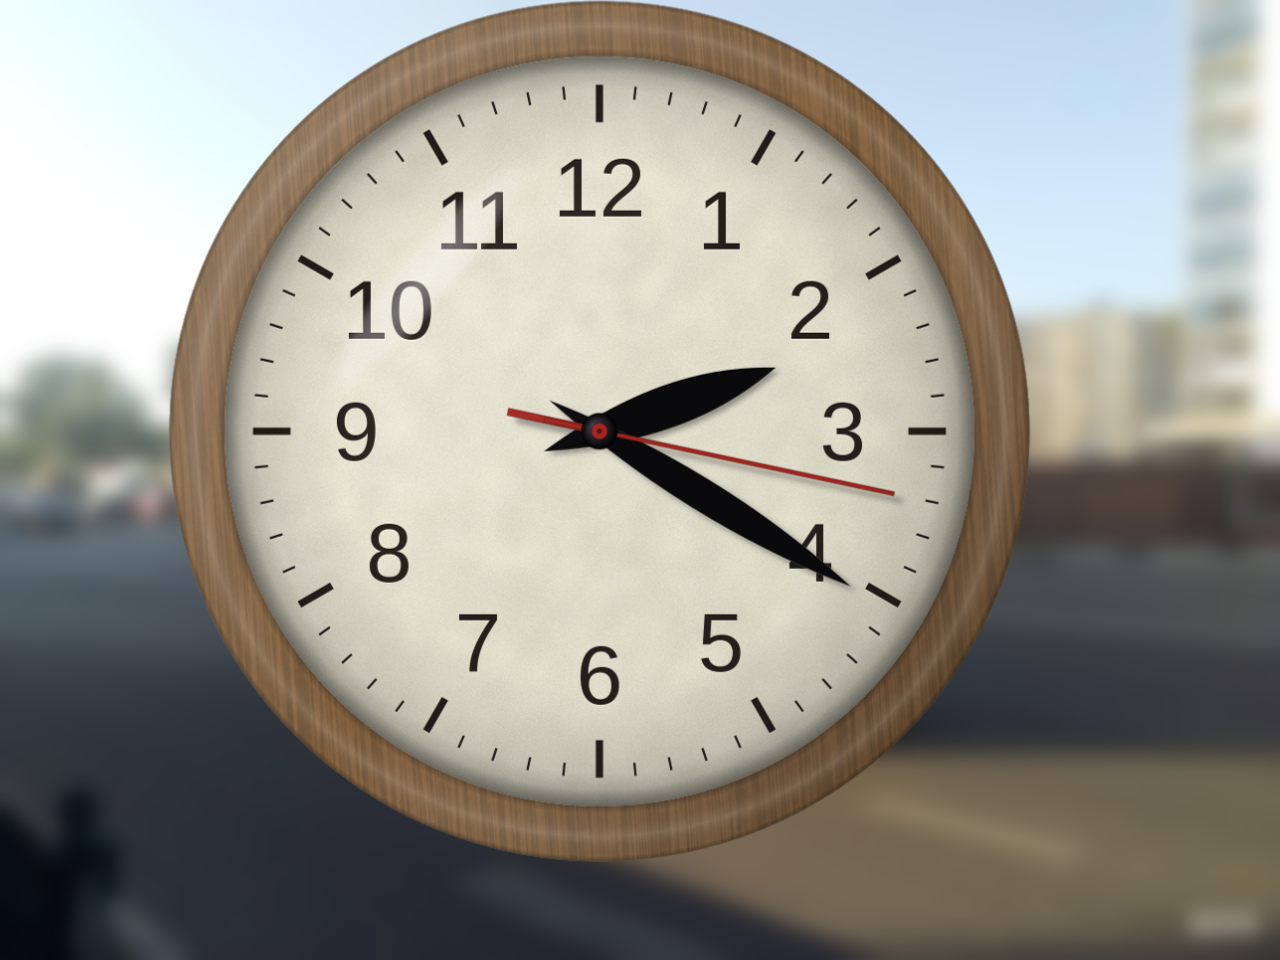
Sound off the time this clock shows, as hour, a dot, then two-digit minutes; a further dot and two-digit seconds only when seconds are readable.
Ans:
2.20.17
